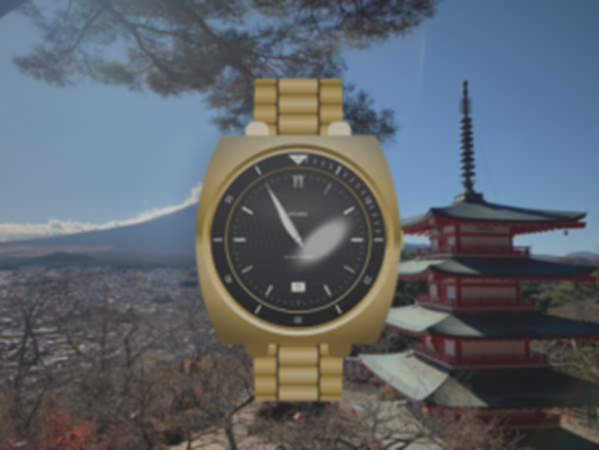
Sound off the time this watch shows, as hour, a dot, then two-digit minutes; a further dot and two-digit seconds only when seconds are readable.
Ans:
10.55
